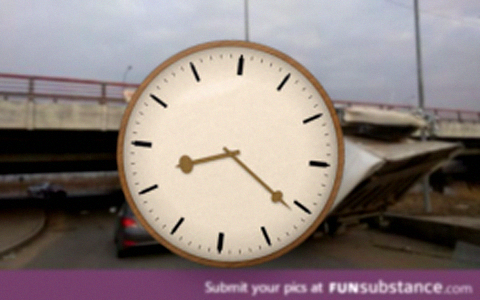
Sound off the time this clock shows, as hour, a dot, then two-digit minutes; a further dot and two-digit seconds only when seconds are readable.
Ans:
8.21
